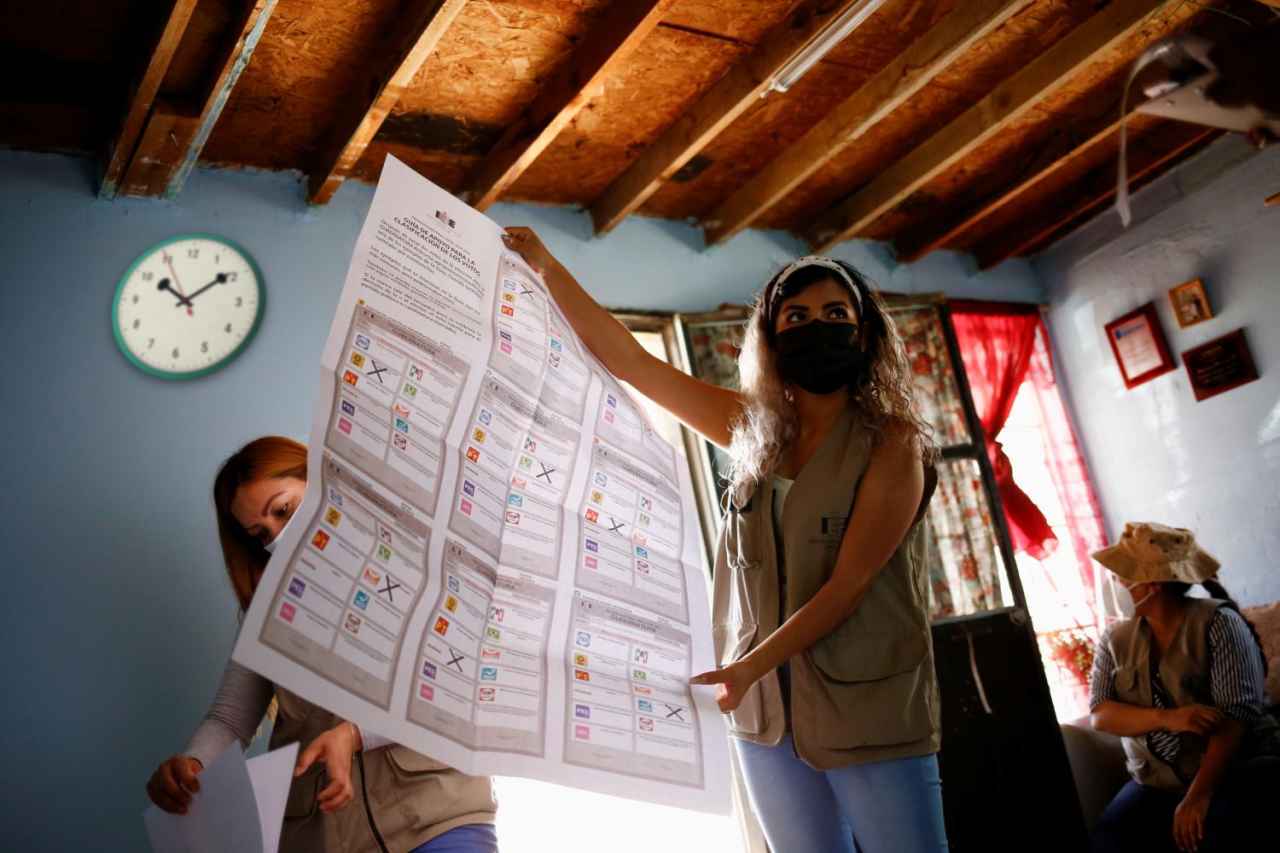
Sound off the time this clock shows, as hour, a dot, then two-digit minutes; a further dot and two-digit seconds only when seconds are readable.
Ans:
10.08.55
